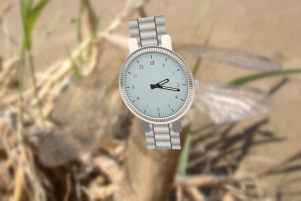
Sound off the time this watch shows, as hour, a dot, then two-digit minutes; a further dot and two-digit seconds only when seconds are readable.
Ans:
2.17
